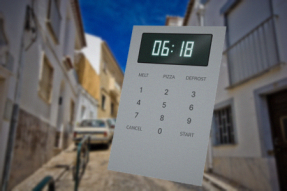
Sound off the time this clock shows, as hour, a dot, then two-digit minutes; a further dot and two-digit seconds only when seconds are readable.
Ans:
6.18
